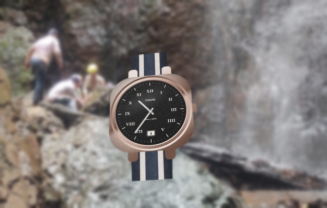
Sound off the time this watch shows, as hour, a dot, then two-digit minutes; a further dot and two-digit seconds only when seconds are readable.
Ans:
10.36
